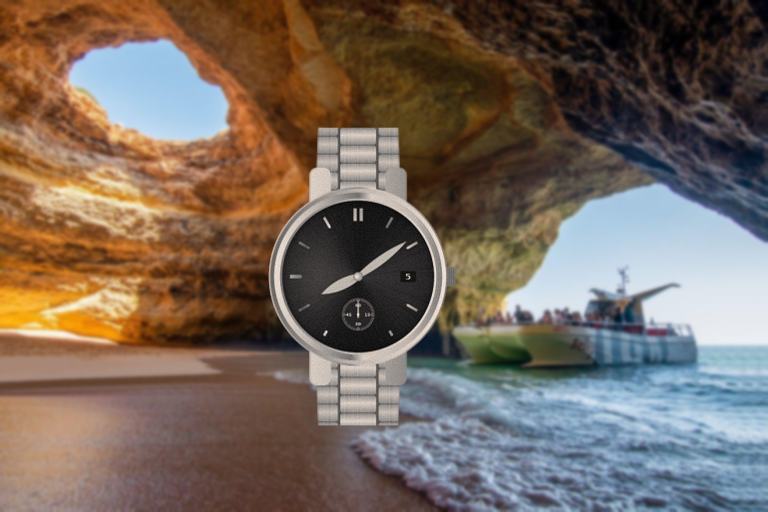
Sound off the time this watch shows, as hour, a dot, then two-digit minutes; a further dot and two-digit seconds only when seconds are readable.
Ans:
8.09
